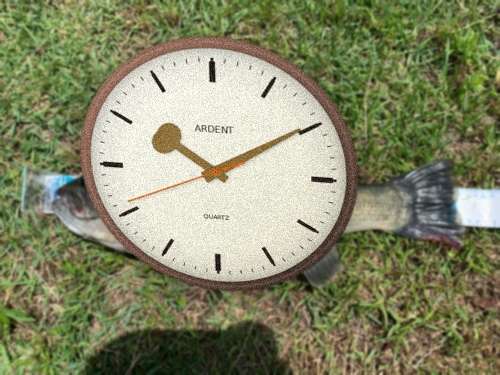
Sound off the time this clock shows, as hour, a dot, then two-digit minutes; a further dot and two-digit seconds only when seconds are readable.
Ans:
10.09.41
